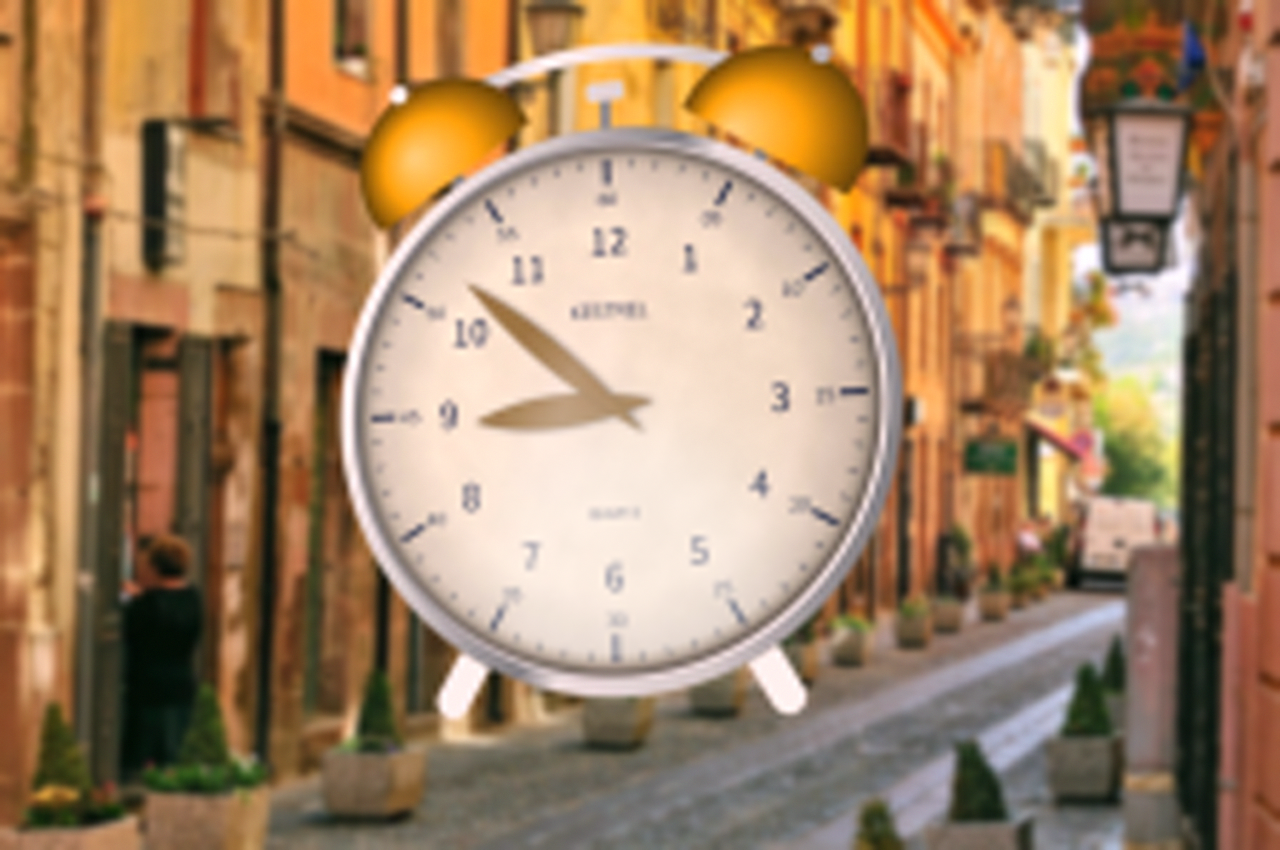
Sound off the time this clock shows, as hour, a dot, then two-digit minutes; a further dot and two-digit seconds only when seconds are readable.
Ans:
8.52
